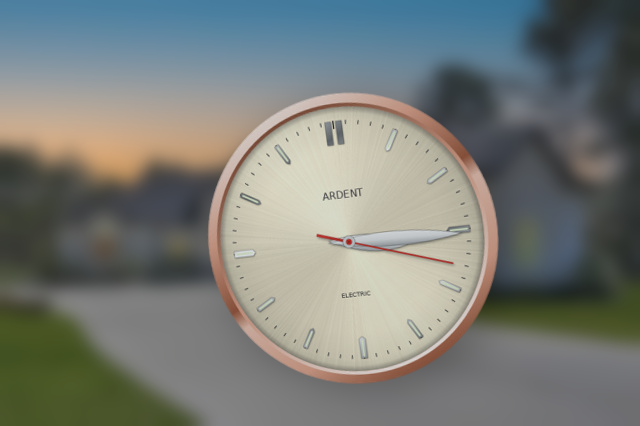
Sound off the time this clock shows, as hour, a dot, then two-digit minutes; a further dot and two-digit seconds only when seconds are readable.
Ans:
3.15.18
